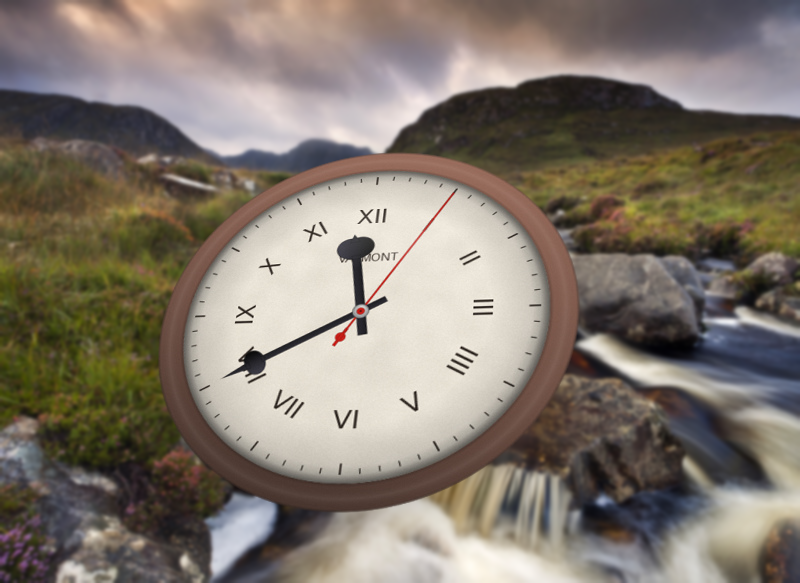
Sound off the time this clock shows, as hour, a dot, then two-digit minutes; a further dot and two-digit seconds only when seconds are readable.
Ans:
11.40.05
